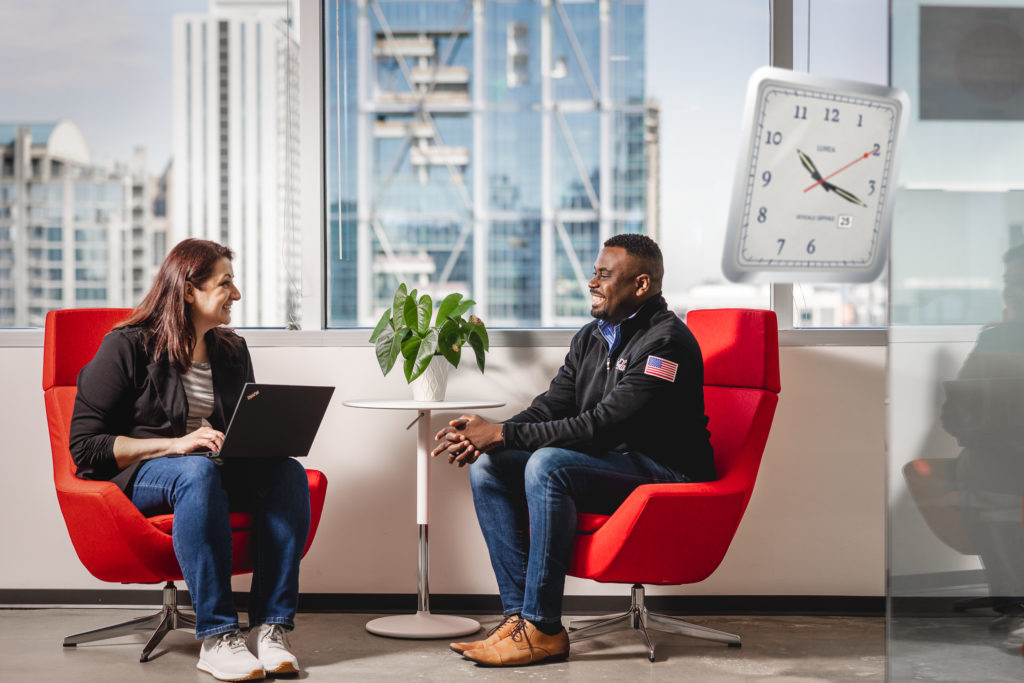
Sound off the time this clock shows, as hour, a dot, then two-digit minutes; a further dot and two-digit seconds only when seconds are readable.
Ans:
10.18.10
